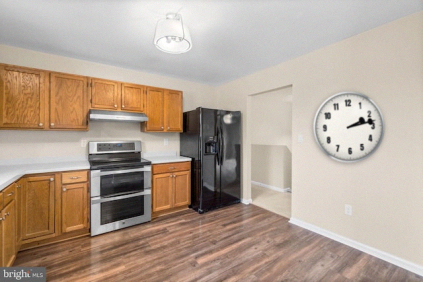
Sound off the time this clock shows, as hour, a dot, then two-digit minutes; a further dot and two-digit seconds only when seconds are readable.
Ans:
2.13
